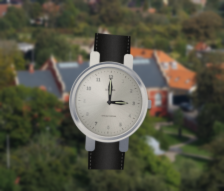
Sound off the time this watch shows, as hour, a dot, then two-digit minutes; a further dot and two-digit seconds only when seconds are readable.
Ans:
3.00
